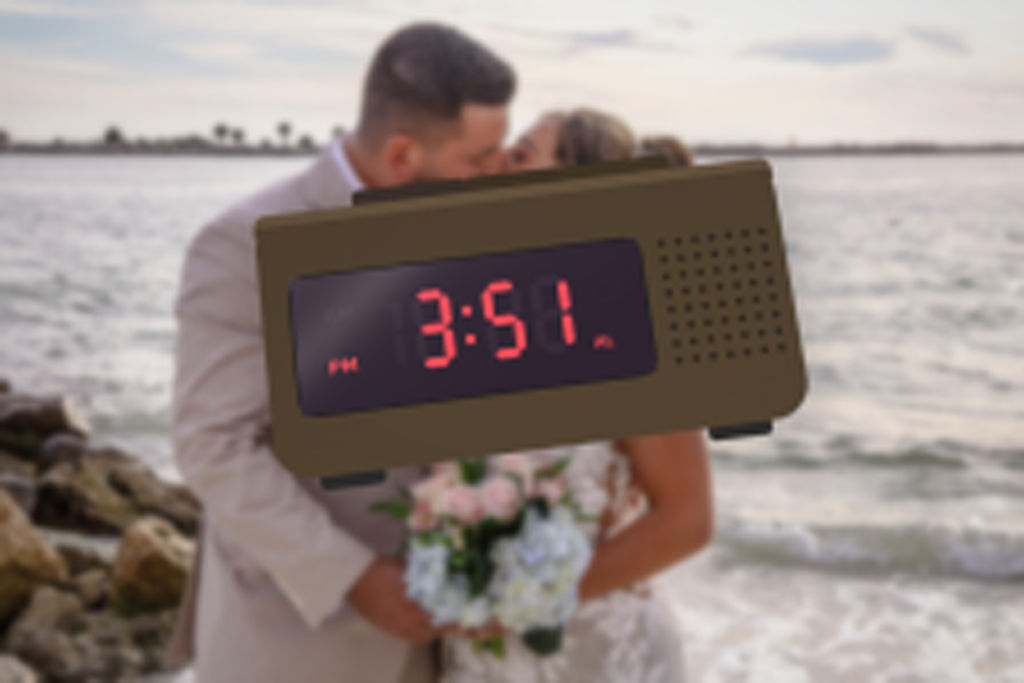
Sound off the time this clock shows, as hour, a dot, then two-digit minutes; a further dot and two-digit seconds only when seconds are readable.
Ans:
3.51
